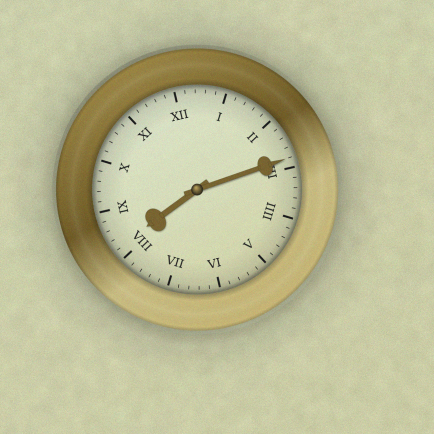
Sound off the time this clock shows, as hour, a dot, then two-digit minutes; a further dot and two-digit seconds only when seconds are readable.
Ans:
8.14
